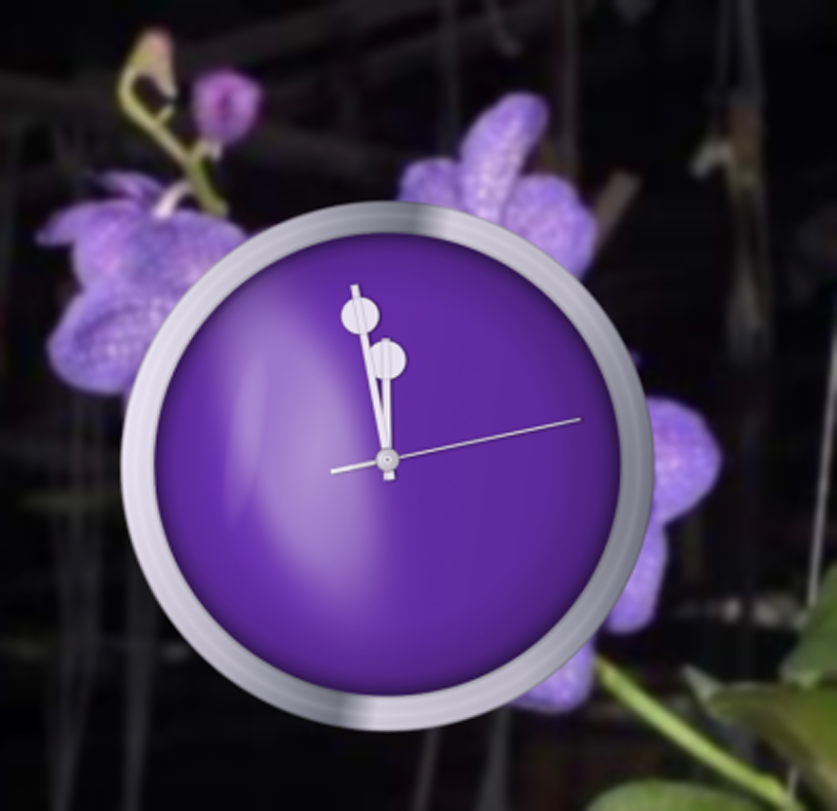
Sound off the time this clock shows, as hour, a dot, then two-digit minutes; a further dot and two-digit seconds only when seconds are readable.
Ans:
11.58.13
